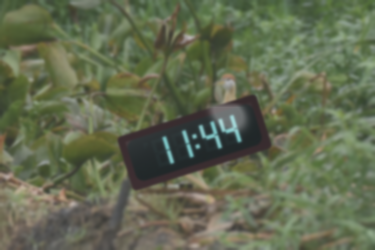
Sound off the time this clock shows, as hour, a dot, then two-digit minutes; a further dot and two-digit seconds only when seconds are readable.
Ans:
11.44
